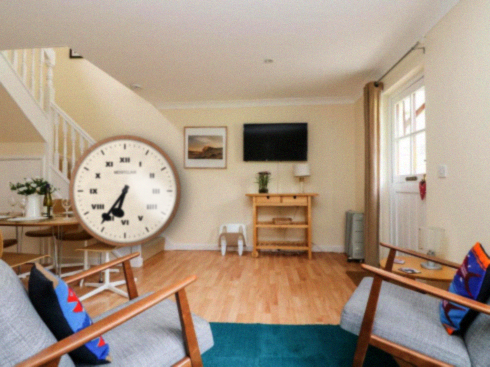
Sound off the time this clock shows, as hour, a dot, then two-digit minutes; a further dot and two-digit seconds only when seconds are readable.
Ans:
6.36
